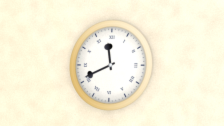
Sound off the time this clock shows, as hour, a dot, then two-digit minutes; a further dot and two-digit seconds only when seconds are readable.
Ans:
11.41
